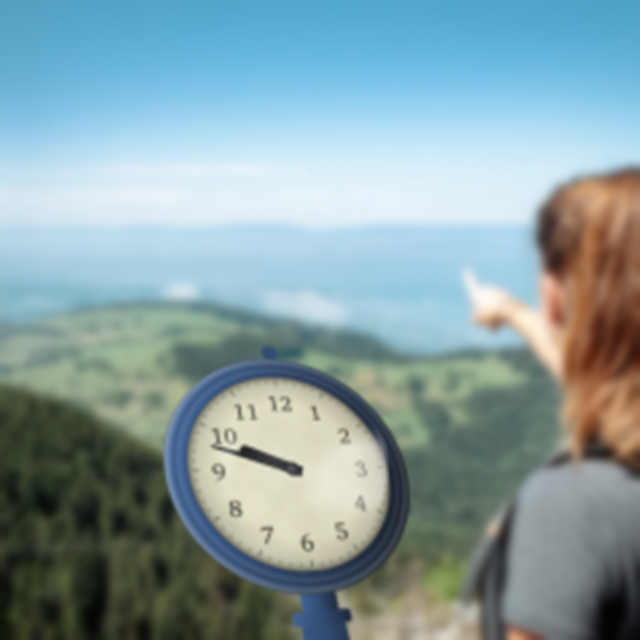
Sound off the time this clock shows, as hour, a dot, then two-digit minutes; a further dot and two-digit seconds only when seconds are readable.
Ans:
9.48
